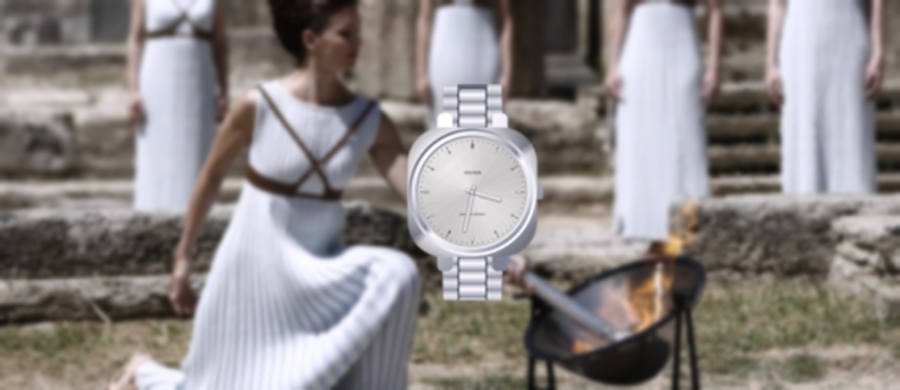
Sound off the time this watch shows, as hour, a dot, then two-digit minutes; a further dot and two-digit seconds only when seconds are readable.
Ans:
3.32
